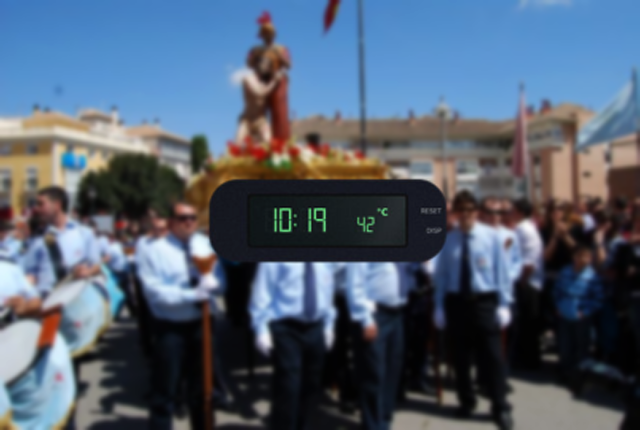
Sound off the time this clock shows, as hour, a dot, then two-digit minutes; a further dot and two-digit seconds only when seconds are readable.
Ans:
10.19
